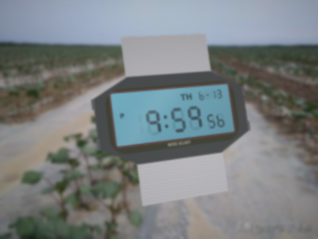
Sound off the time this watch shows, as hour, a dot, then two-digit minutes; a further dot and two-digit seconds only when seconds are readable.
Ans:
9.59.56
